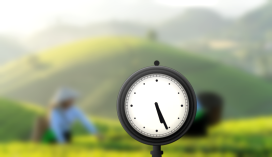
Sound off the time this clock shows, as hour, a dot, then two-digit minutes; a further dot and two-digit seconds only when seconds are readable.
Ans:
5.26
